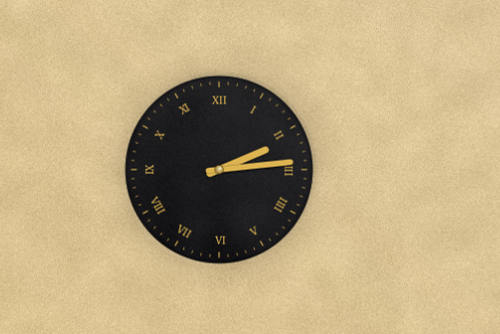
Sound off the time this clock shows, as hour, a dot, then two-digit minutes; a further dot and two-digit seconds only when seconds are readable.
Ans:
2.14
